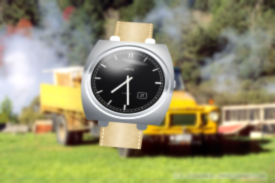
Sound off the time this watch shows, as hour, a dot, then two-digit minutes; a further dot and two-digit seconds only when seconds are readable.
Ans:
7.29
